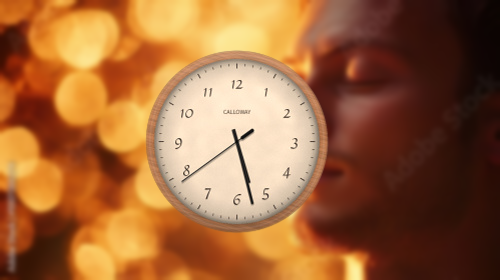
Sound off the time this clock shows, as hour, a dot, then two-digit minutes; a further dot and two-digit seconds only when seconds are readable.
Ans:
5.27.39
